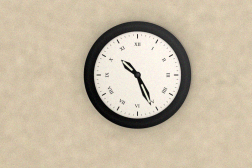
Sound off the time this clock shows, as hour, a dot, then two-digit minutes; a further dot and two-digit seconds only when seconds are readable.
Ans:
10.26
